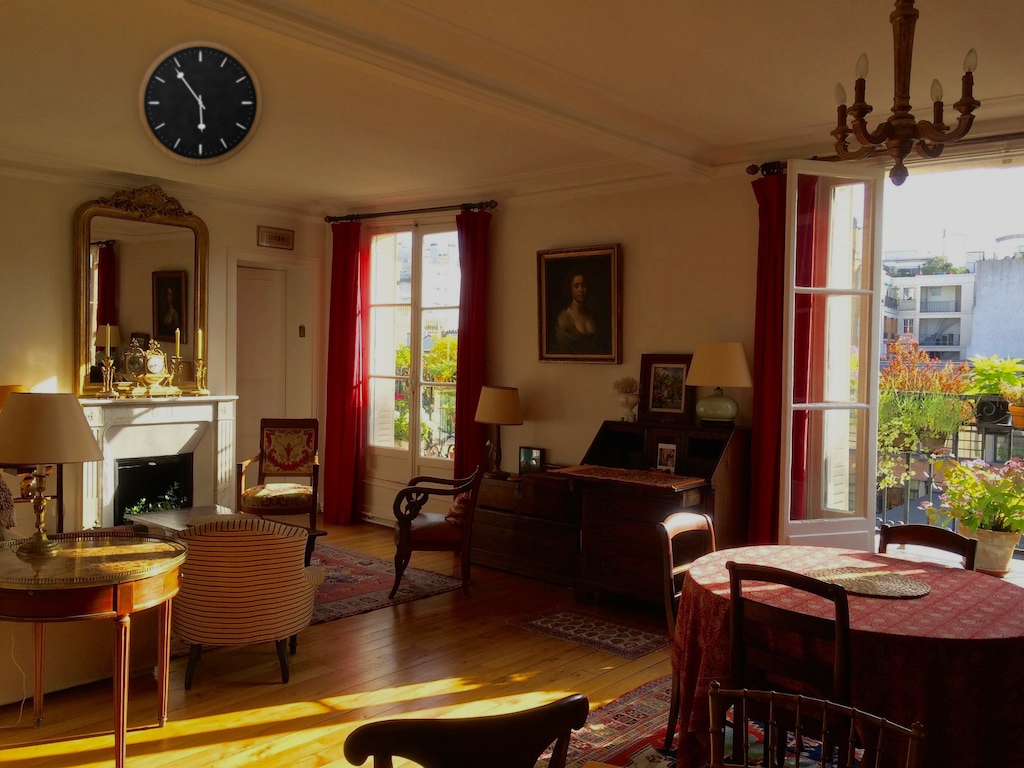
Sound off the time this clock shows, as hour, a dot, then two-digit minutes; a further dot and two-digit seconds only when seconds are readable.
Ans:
5.54
